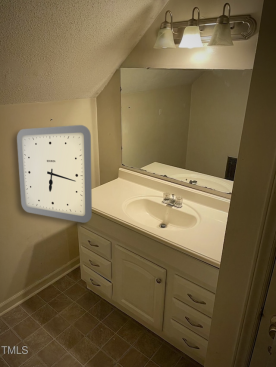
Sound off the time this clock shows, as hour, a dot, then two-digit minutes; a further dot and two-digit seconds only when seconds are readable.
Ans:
6.17
